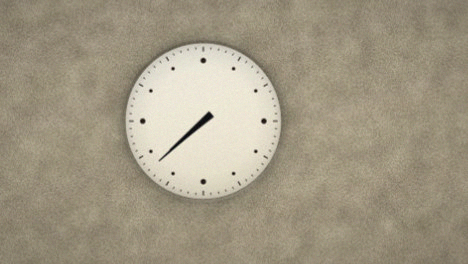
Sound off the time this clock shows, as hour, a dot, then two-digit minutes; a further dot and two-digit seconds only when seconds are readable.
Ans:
7.38
